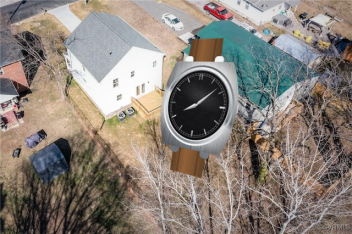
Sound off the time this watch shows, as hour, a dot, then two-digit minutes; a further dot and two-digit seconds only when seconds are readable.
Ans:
8.08
